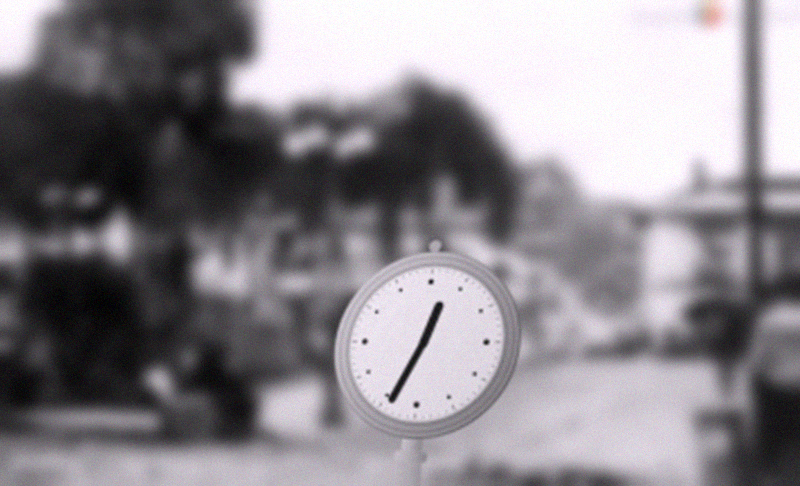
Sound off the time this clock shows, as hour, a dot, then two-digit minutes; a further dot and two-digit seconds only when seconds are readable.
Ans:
12.34
